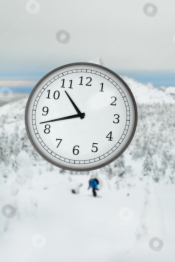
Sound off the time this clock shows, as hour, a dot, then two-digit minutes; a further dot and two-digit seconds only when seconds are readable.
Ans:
10.42
